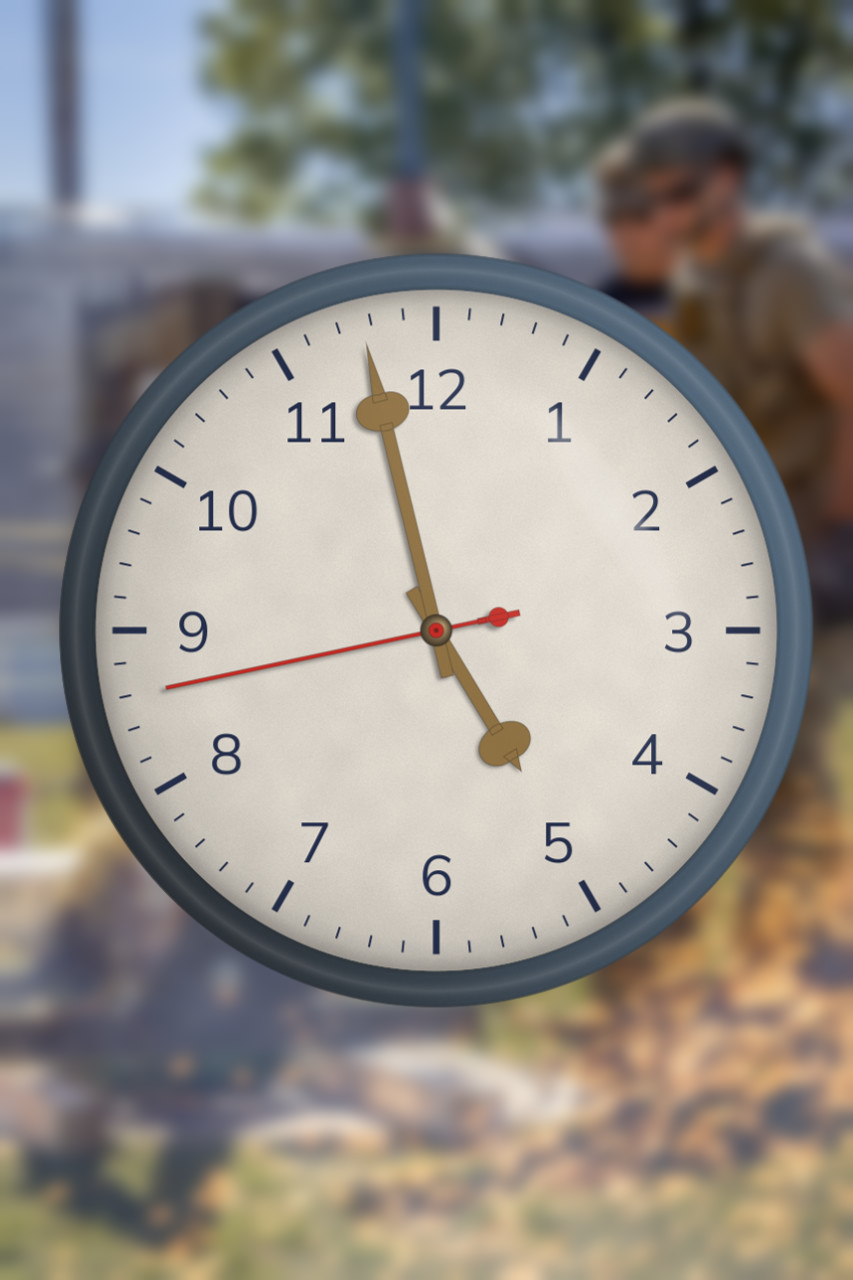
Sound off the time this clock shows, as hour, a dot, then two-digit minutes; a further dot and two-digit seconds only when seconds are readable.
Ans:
4.57.43
